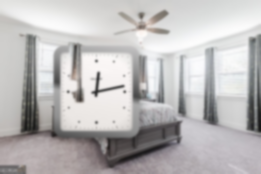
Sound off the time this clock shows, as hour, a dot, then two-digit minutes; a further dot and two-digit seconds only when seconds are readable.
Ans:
12.13
